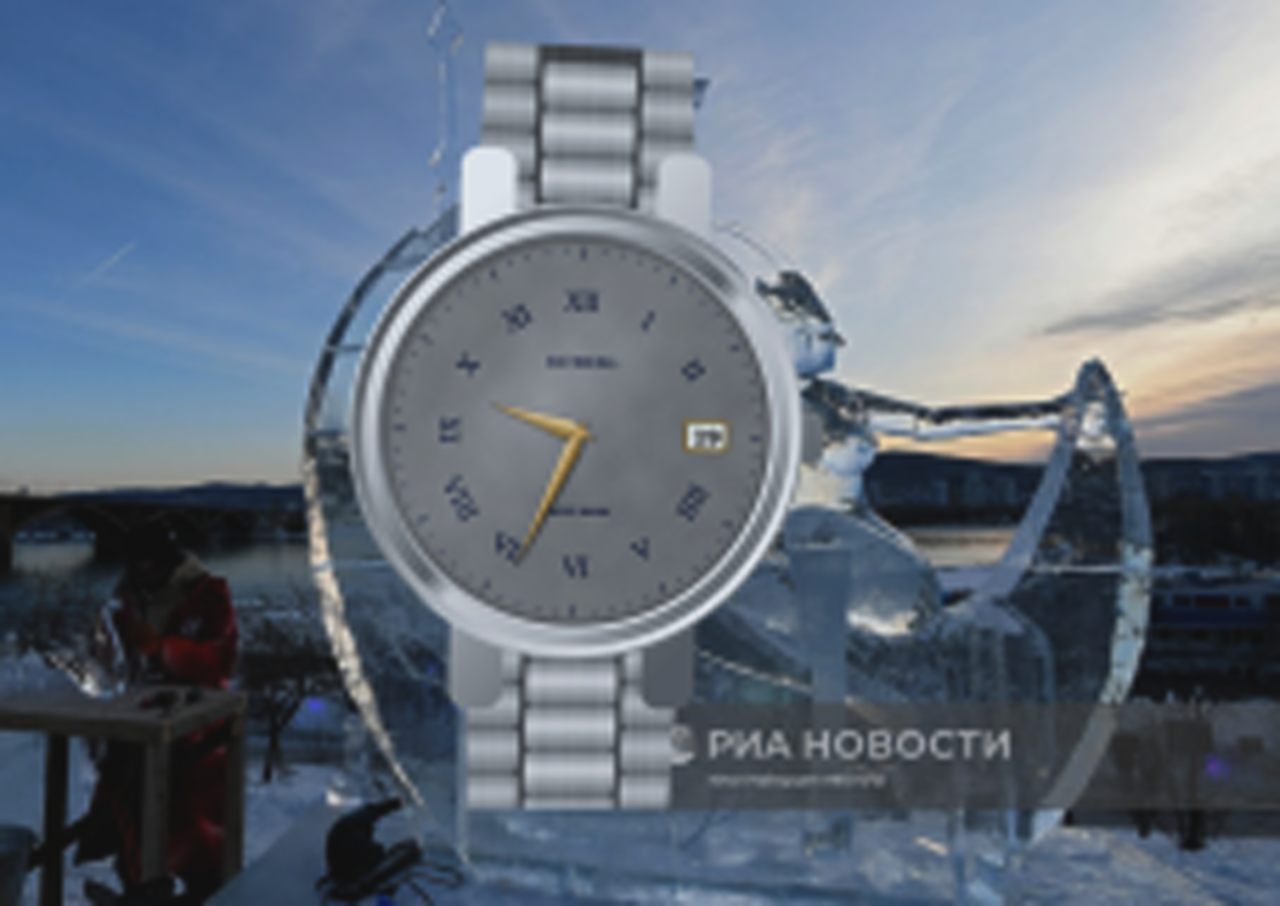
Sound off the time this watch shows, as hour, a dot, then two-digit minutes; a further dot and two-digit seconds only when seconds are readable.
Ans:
9.34
